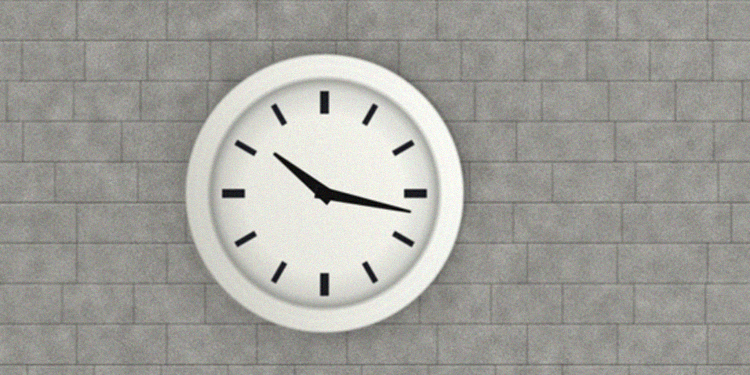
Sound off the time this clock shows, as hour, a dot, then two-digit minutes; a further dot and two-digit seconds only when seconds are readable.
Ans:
10.17
